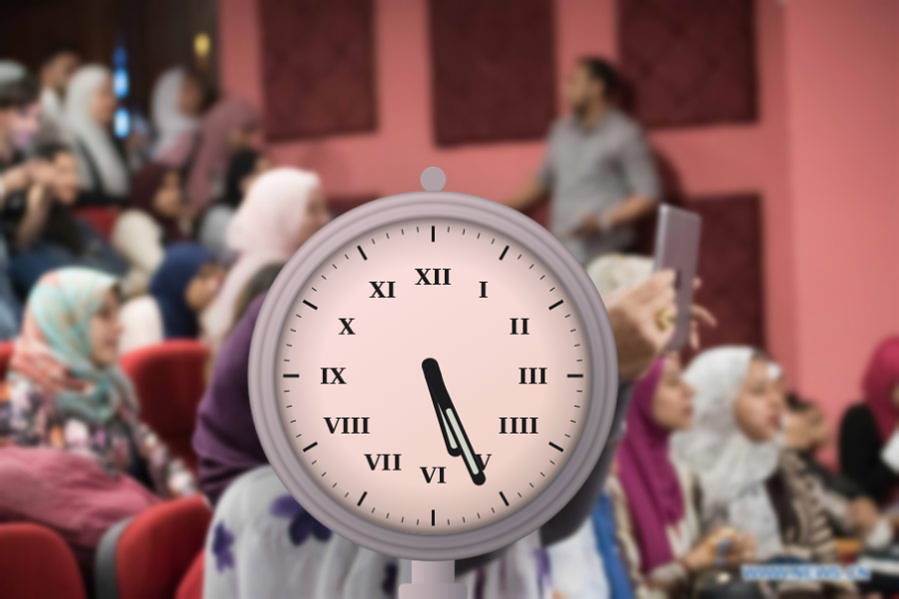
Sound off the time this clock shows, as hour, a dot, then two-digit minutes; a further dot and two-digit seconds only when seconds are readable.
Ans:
5.26
